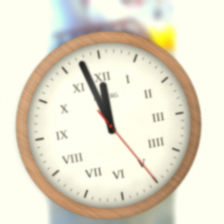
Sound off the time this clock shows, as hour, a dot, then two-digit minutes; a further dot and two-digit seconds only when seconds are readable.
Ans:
11.57.25
